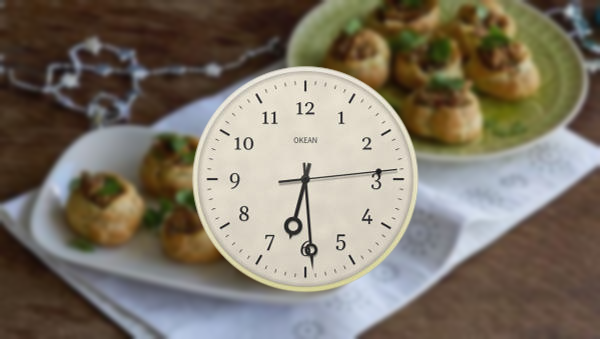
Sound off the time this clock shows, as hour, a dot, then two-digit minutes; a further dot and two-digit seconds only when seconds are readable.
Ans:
6.29.14
